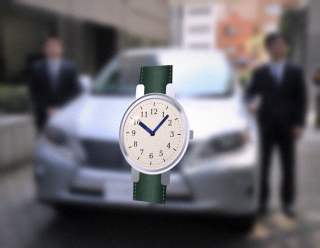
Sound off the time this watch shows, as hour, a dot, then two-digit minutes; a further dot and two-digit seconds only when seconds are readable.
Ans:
10.07
